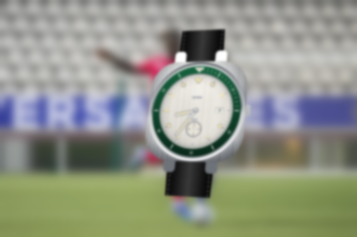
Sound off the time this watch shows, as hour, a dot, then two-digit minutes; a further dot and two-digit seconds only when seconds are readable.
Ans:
8.36
